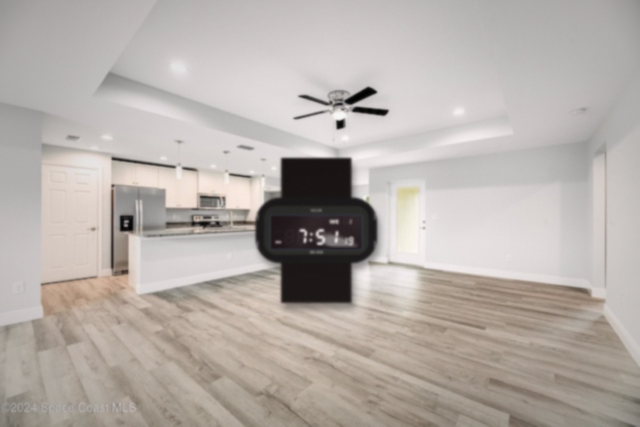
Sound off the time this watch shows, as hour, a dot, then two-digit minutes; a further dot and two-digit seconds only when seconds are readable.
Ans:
7.51
